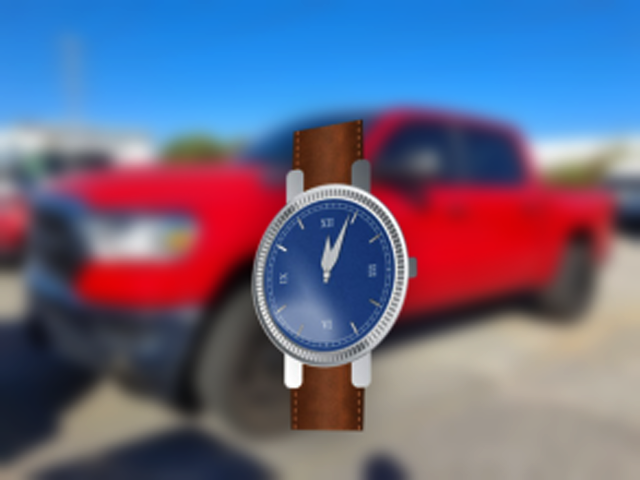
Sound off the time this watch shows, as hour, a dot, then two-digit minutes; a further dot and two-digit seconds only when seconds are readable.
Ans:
12.04
